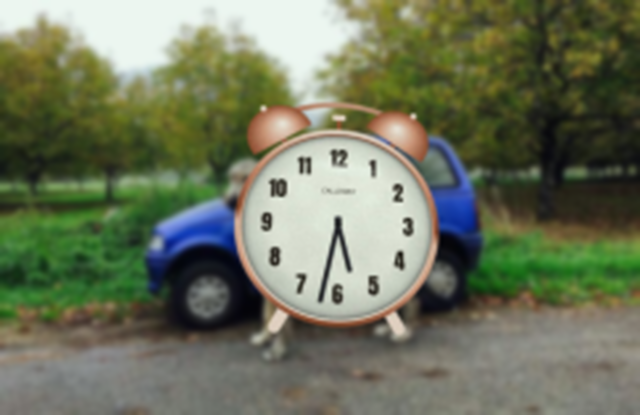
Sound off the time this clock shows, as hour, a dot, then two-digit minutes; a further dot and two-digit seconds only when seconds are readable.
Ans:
5.32
